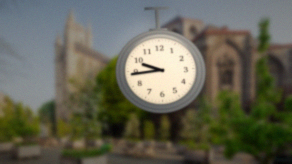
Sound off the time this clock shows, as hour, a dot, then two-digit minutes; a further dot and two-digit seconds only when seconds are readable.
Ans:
9.44
